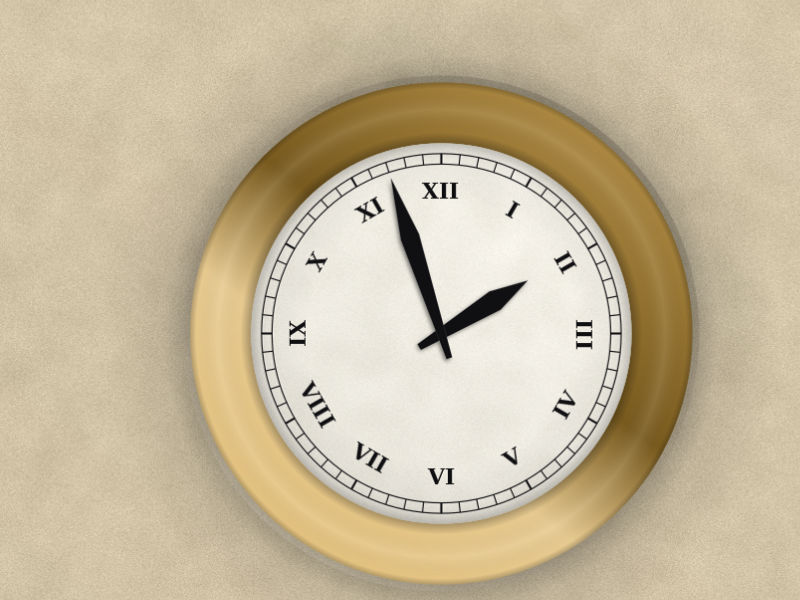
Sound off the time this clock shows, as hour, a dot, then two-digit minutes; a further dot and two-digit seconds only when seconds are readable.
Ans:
1.57
